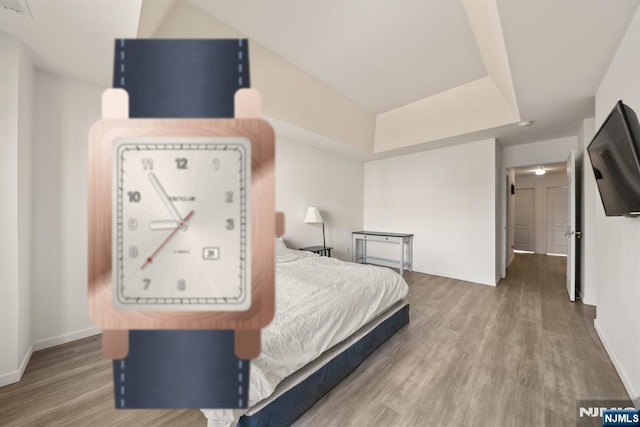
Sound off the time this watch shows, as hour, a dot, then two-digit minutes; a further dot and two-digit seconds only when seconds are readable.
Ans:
8.54.37
